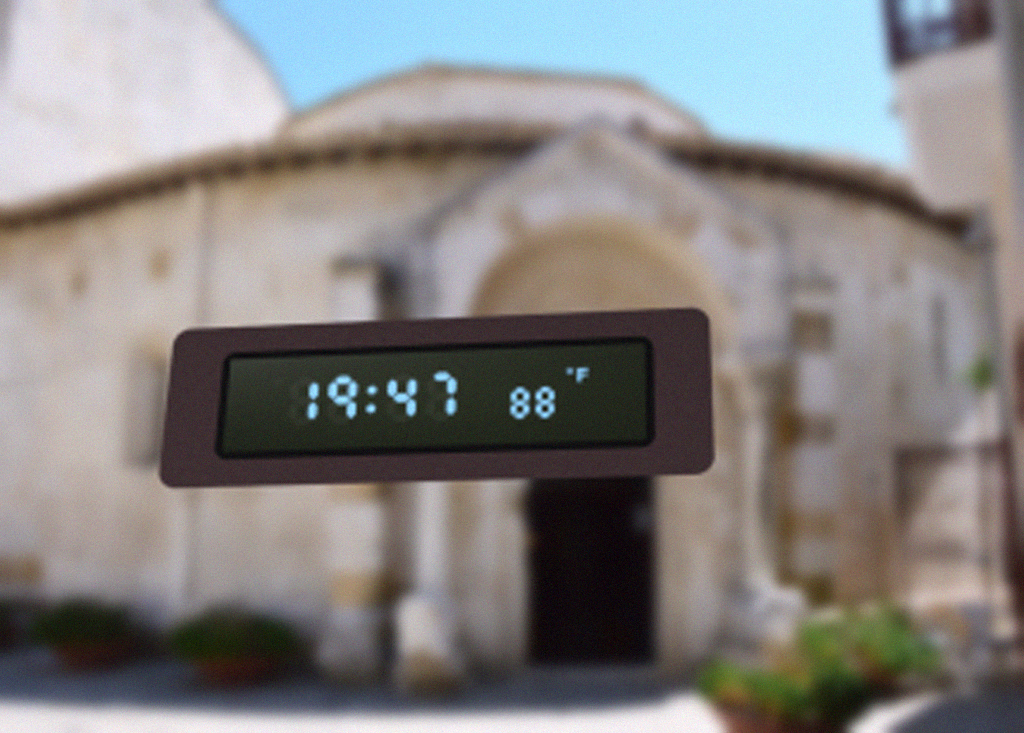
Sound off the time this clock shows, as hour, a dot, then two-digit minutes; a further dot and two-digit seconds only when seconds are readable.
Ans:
19.47
